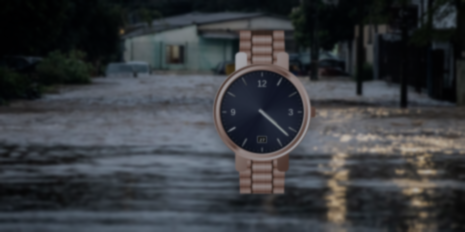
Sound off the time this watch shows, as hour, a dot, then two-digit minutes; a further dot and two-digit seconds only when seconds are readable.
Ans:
4.22
